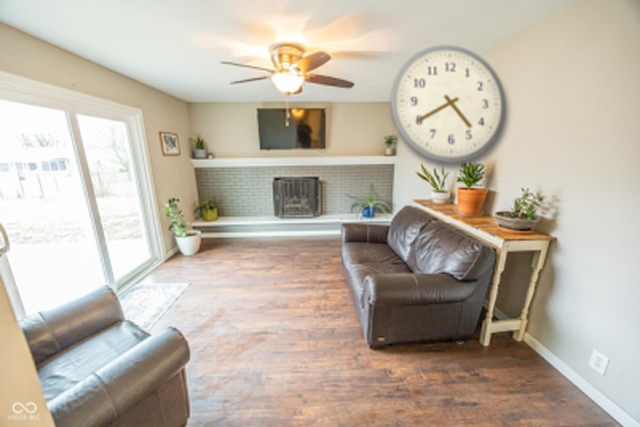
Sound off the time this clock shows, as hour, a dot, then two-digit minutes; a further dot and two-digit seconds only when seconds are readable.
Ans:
4.40
